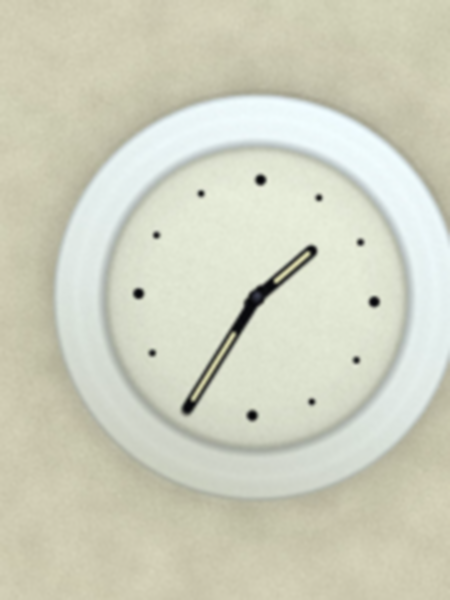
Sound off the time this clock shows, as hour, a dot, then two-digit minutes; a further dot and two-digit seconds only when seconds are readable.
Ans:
1.35
